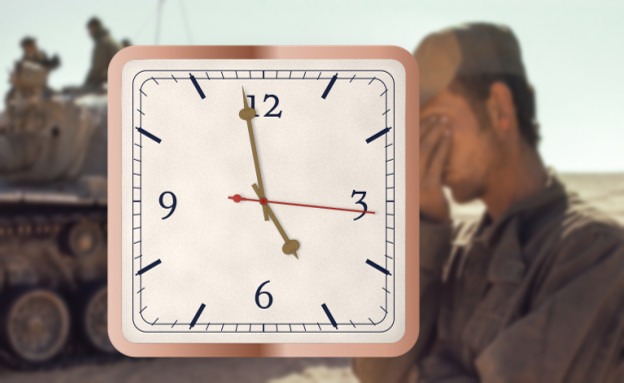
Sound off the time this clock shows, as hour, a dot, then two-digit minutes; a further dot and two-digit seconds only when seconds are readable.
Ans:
4.58.16
